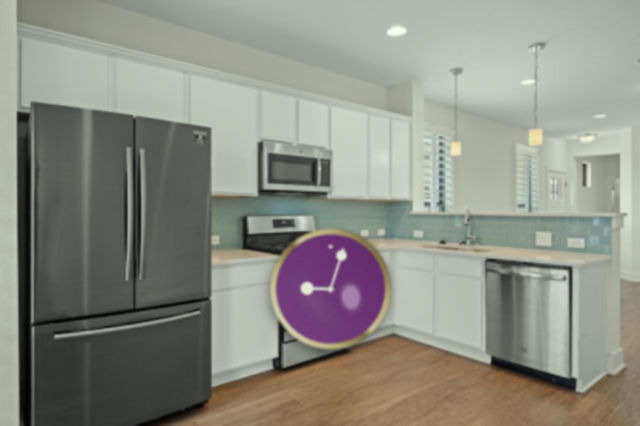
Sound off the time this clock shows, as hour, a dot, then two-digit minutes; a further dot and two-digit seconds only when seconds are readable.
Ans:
9.03
